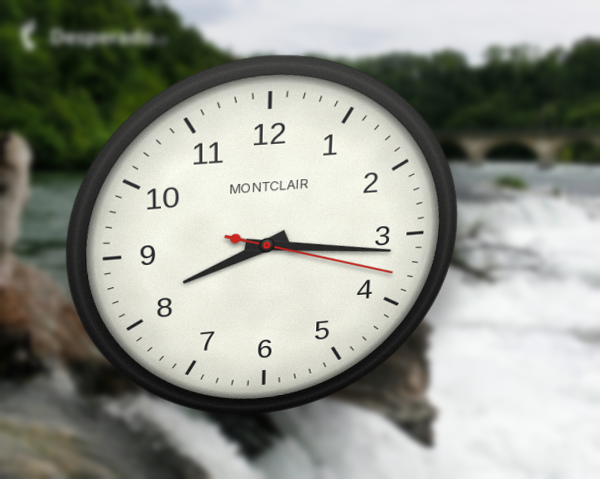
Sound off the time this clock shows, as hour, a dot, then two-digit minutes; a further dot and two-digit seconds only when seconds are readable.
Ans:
8.16.18
